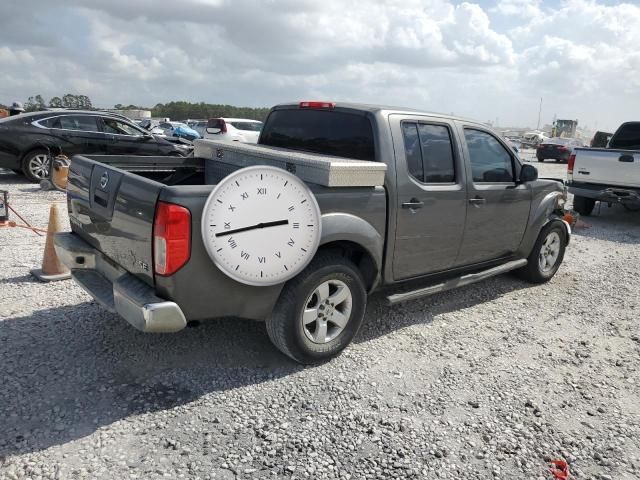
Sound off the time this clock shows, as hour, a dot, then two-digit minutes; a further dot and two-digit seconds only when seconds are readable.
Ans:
2.43
